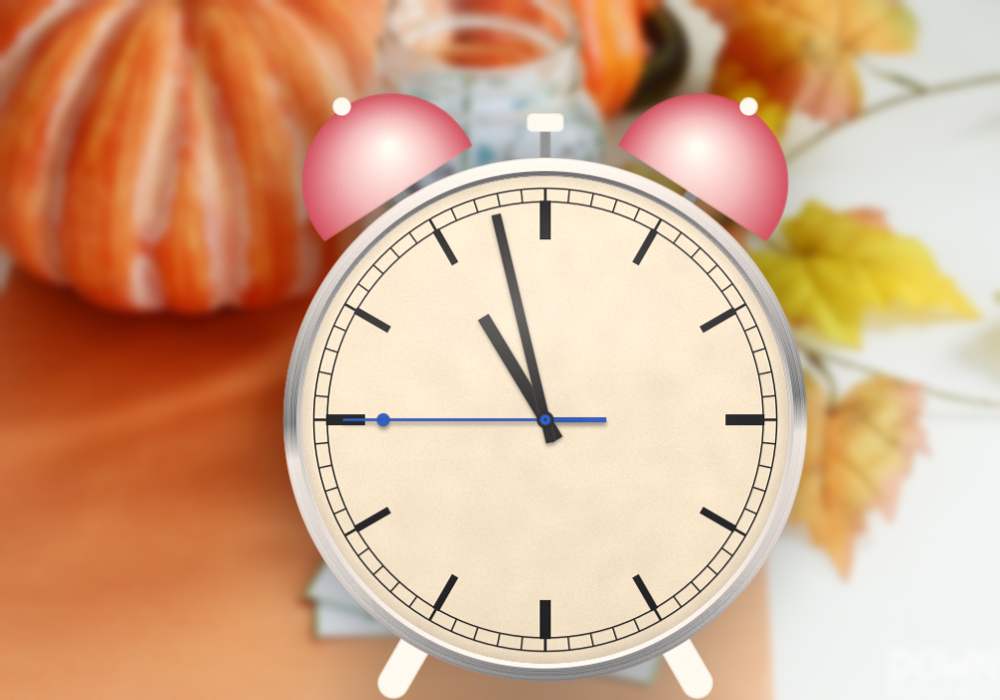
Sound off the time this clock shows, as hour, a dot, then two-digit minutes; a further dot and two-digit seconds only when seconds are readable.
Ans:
10.57.45
